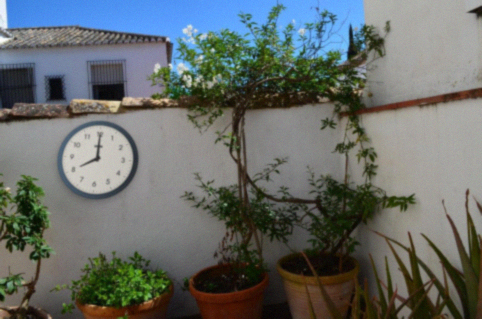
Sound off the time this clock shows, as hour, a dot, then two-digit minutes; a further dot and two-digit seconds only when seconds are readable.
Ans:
8.00
